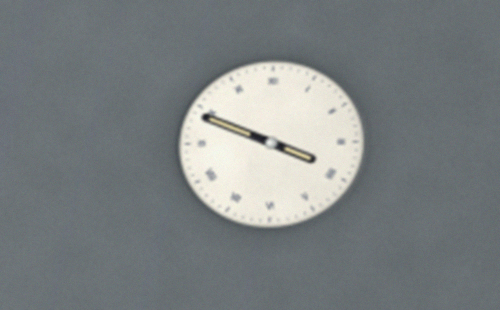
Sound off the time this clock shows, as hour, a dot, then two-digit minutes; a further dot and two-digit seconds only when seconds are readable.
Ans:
3.49
